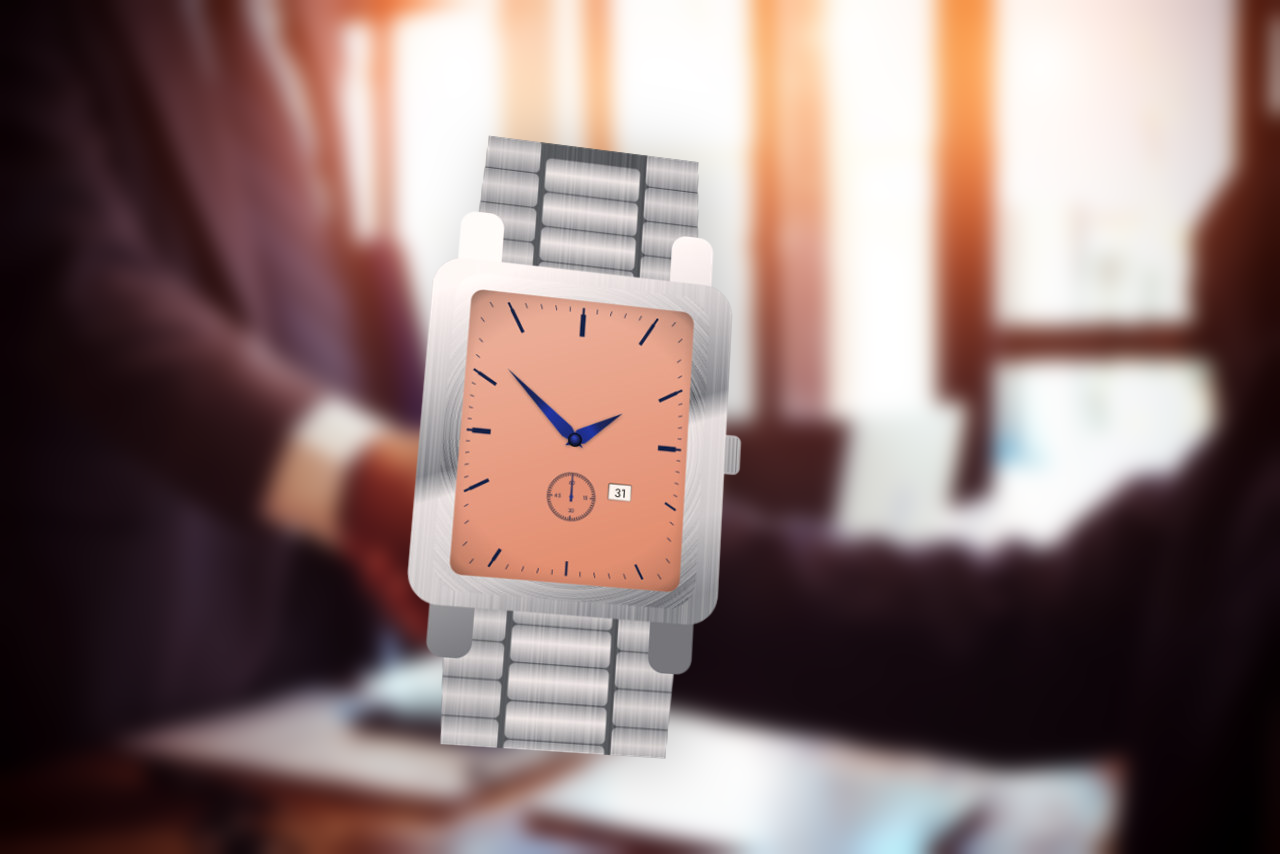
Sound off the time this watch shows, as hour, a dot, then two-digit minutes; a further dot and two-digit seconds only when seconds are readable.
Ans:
1.52
